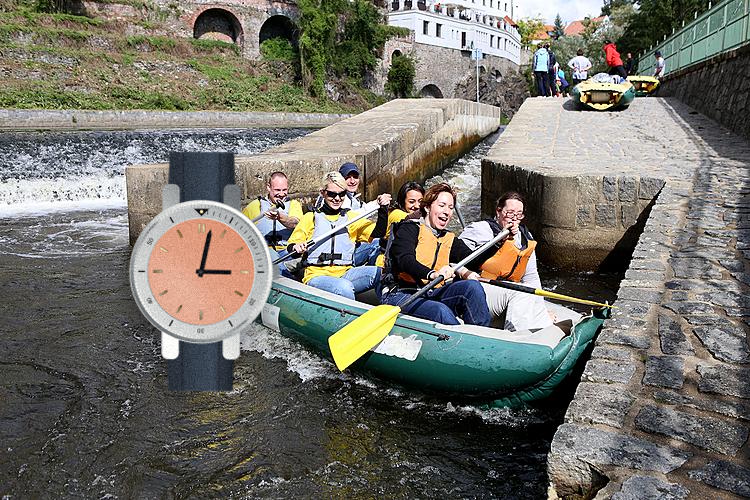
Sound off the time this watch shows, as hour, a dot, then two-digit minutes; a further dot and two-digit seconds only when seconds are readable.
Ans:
3.02
